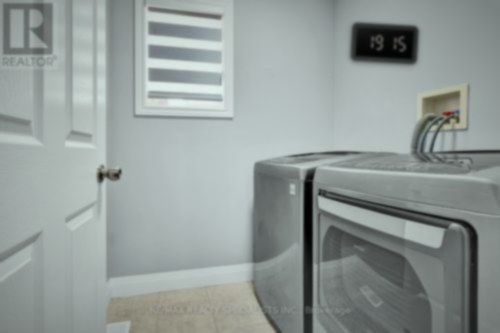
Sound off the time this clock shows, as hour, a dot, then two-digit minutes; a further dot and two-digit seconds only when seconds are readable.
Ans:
19.15
